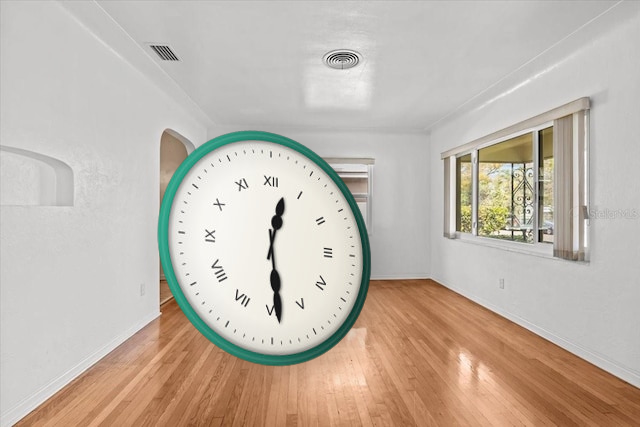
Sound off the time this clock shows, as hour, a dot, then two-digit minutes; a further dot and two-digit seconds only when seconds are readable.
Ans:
12.29
